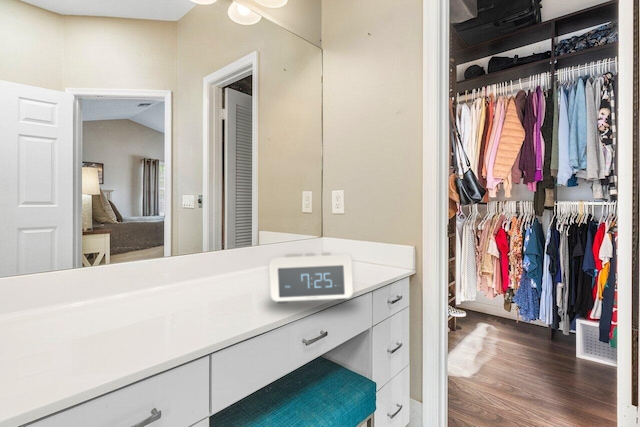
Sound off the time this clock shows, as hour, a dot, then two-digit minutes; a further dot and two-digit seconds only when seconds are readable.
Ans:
7.25
